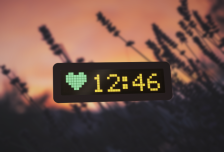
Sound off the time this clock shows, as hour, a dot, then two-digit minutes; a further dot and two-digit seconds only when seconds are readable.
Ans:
12.46
